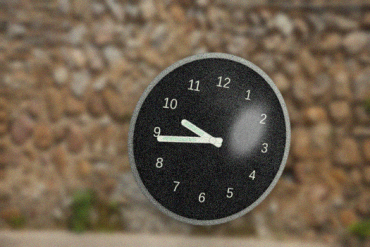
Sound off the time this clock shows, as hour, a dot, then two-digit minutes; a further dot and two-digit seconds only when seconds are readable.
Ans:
9.44
